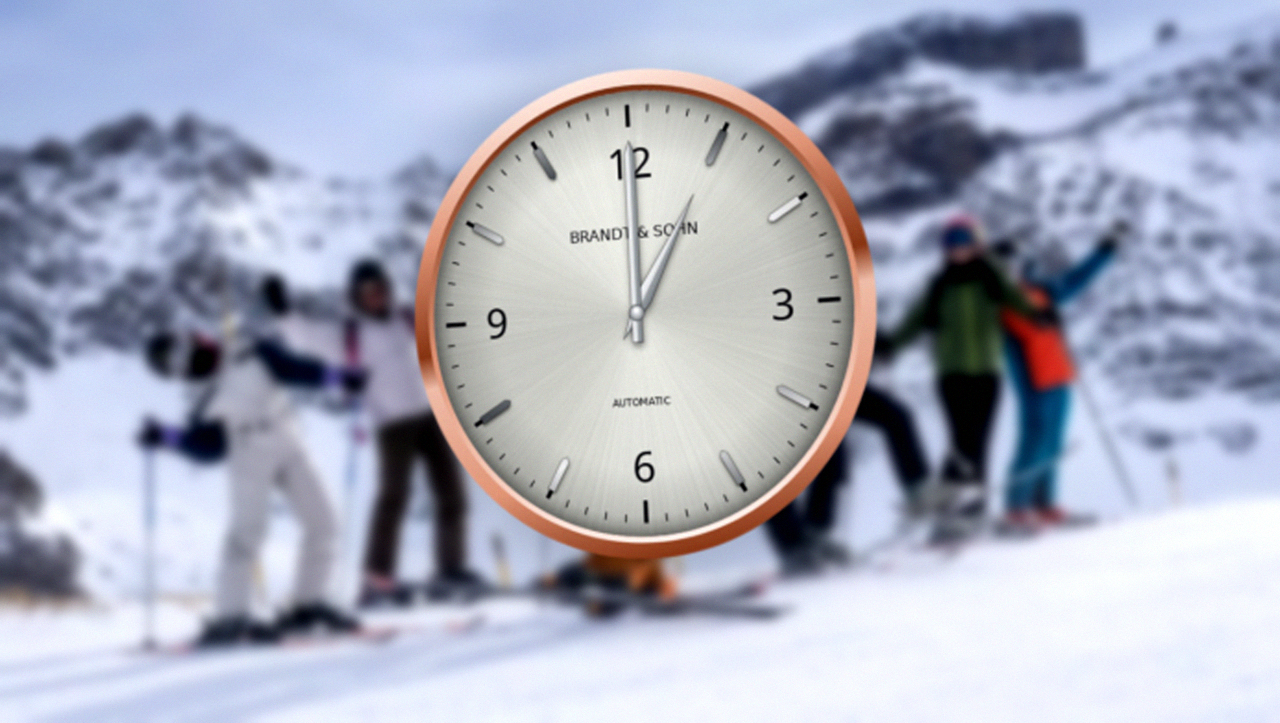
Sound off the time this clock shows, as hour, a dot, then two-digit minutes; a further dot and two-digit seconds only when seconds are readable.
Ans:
1.00
